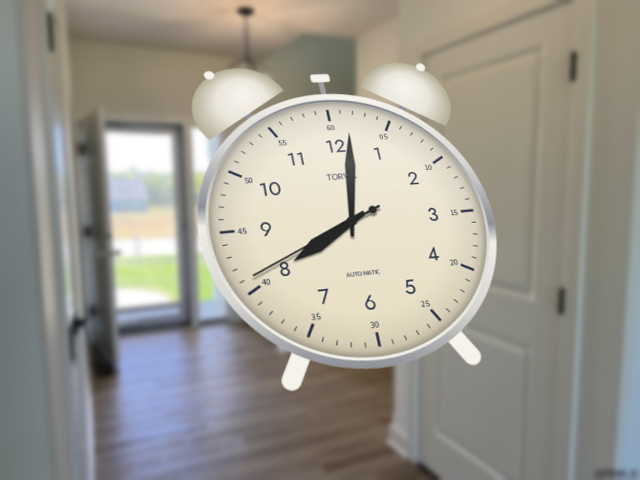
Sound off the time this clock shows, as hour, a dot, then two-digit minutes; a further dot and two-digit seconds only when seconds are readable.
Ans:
8.01.41
